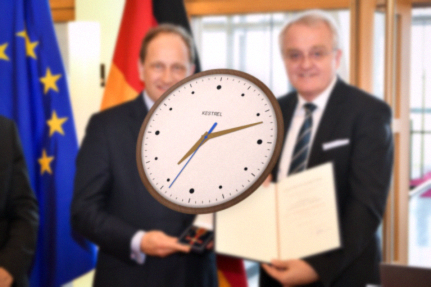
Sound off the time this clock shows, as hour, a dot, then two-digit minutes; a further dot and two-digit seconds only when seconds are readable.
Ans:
7.11.34
